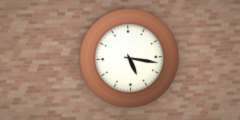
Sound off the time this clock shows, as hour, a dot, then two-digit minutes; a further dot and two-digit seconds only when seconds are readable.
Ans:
5.17
